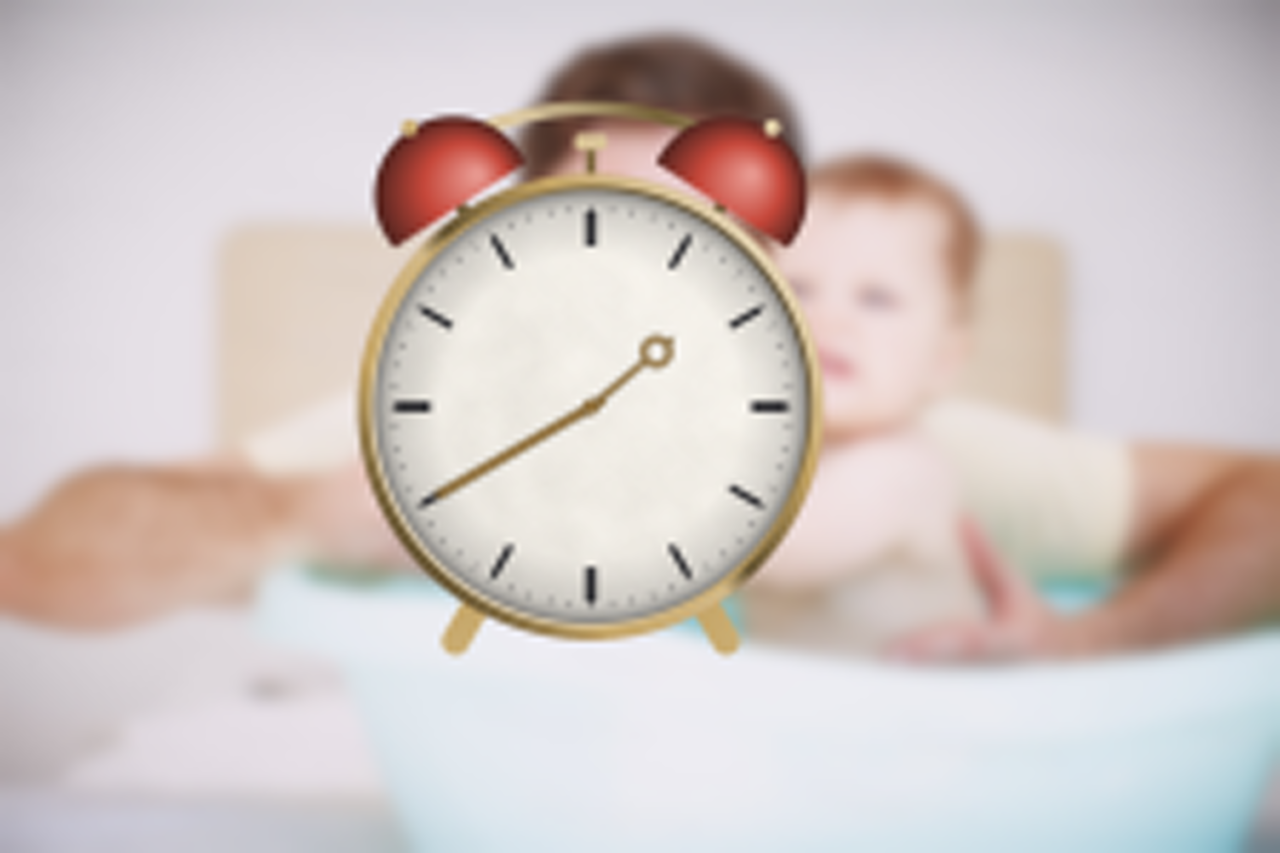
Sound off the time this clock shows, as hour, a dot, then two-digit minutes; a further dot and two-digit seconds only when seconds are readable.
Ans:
1.40
